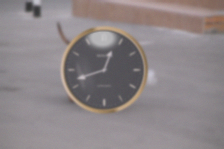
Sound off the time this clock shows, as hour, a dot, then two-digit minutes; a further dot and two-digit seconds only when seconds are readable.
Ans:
12.42
